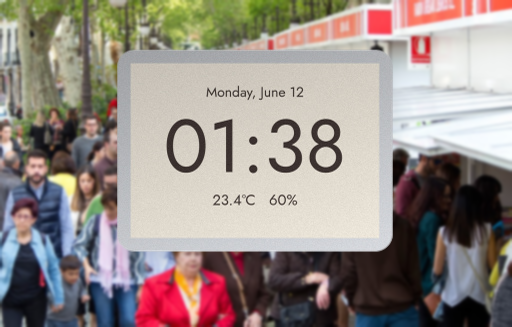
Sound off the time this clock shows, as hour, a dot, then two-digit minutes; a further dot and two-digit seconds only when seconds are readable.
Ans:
1.38
